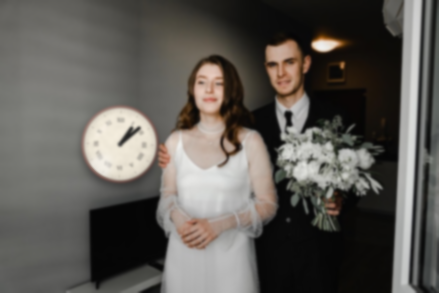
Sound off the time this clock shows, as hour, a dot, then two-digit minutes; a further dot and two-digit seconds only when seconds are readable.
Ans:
1.08
